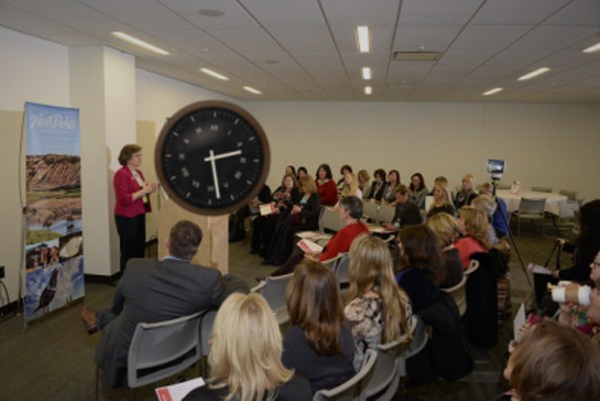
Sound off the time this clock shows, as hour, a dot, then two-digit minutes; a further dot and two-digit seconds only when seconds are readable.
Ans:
2.28
